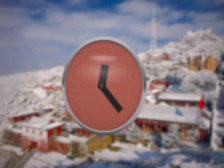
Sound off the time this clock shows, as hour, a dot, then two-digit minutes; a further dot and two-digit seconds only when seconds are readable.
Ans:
12.23
